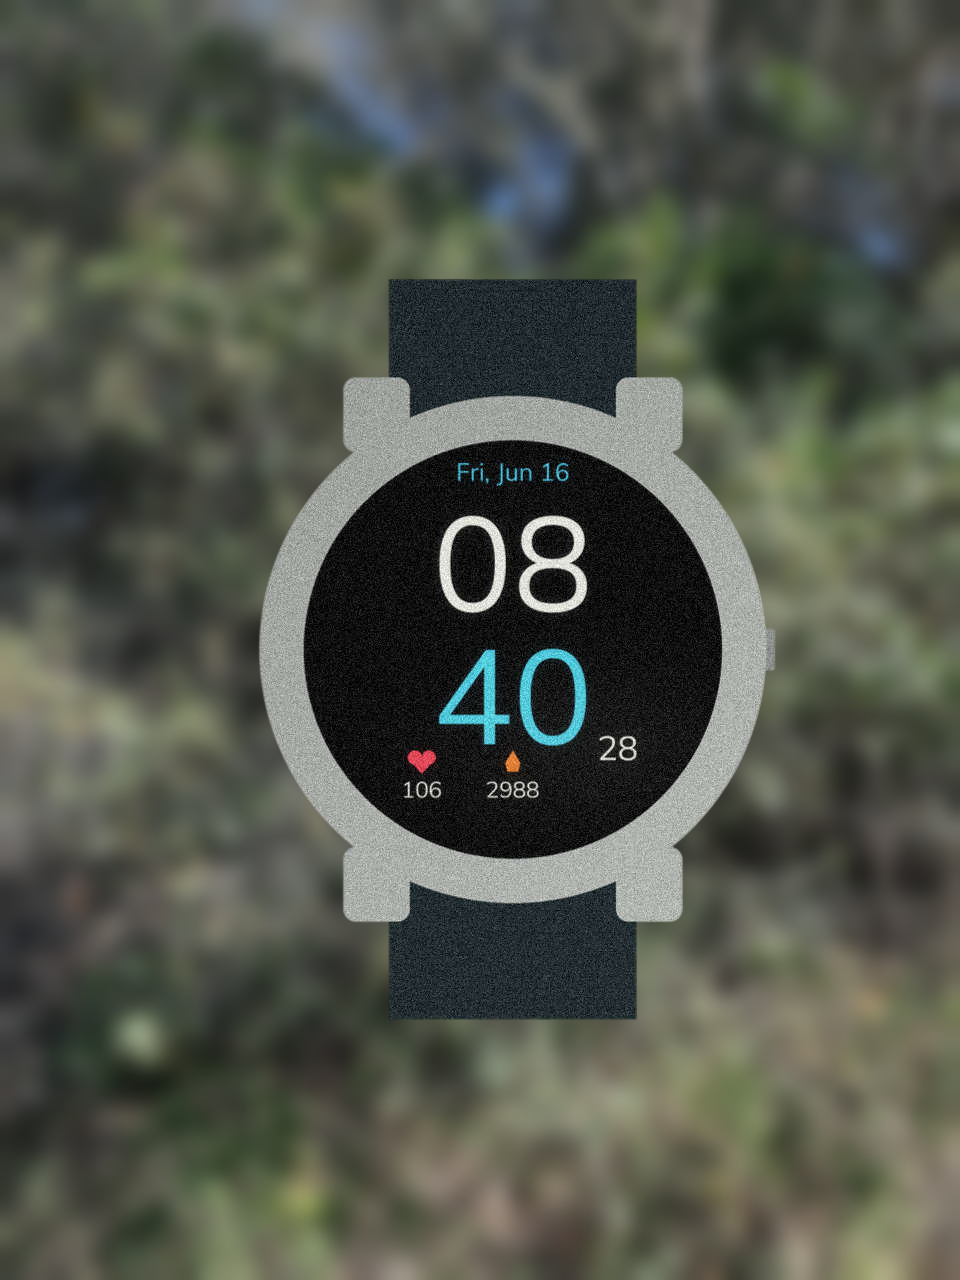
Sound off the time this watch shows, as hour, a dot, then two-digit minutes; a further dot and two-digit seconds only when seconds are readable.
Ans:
8.40.28
